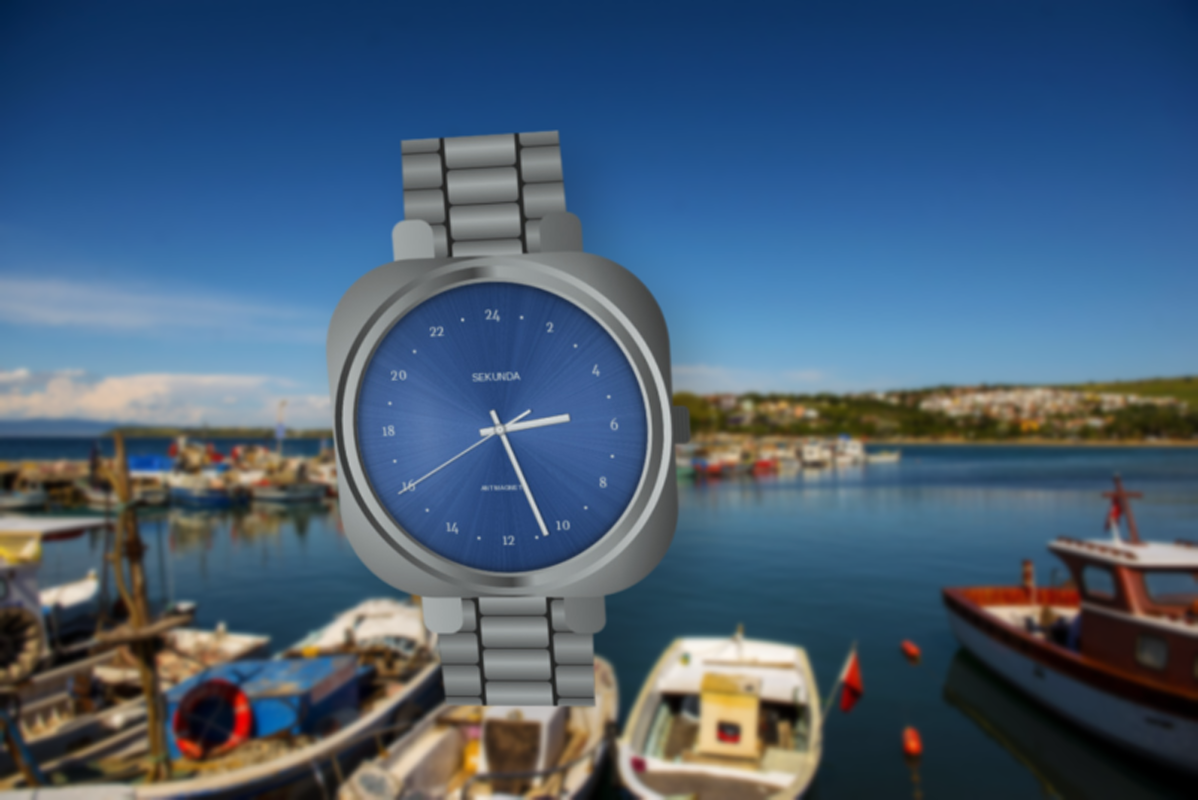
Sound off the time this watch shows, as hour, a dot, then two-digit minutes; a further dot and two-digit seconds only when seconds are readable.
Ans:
5.26.40
